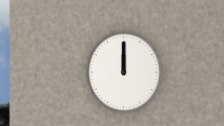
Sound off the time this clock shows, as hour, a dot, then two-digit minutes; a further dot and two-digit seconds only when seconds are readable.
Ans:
12.00
